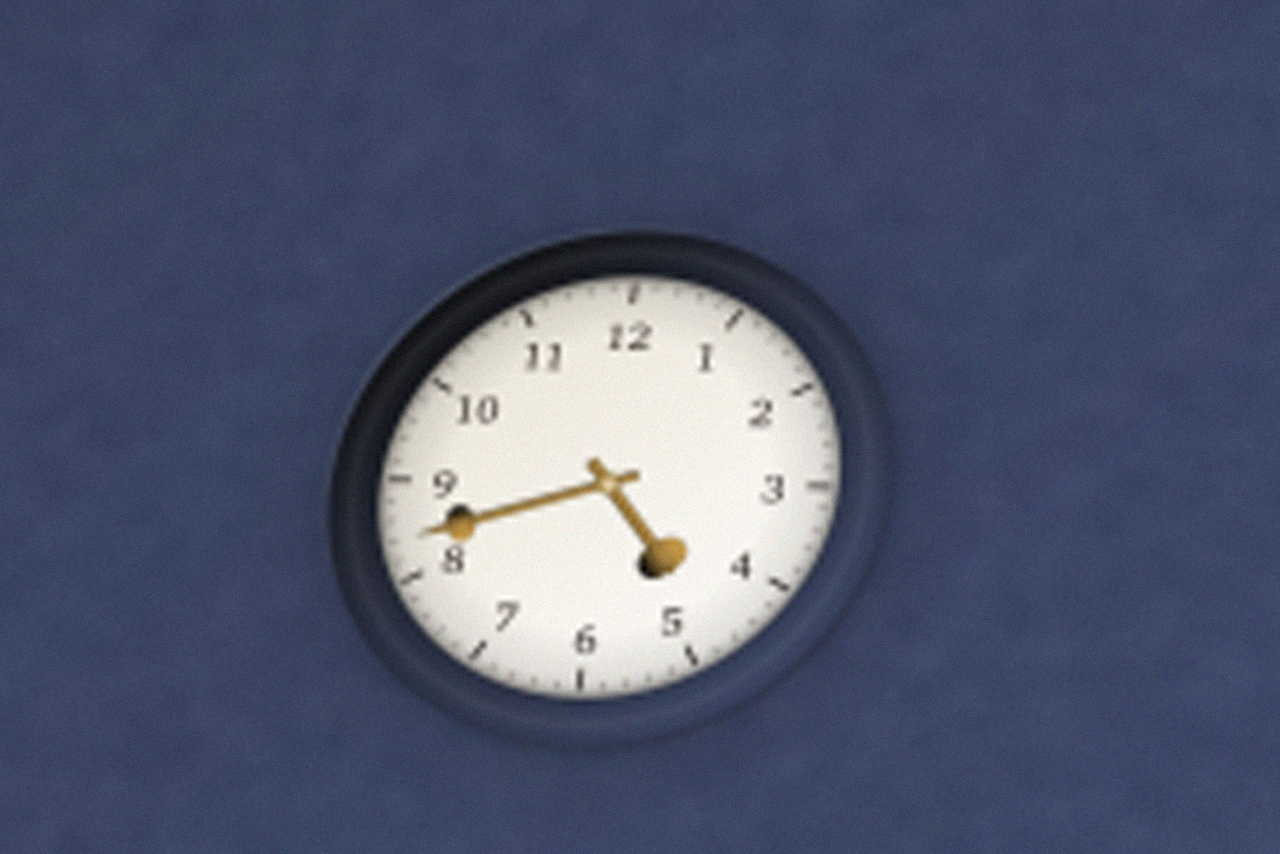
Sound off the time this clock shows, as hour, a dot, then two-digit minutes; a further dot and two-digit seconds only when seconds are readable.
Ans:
4.42
